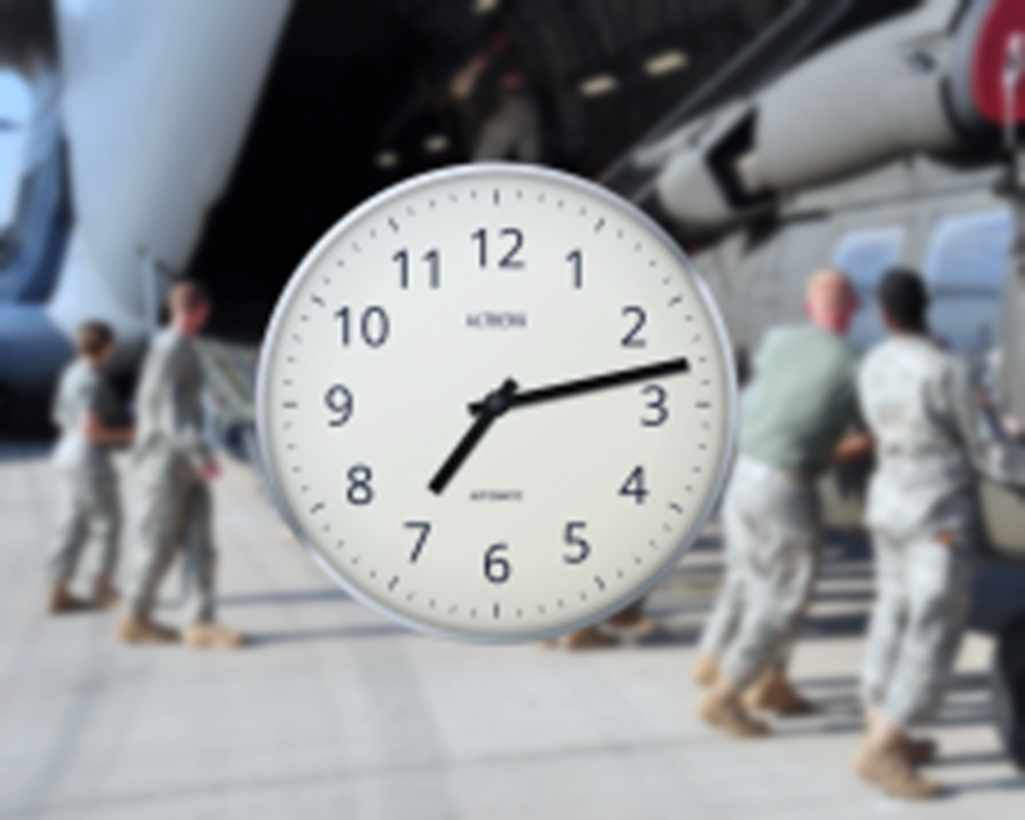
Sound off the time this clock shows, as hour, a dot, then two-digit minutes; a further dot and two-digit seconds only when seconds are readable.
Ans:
7.13
